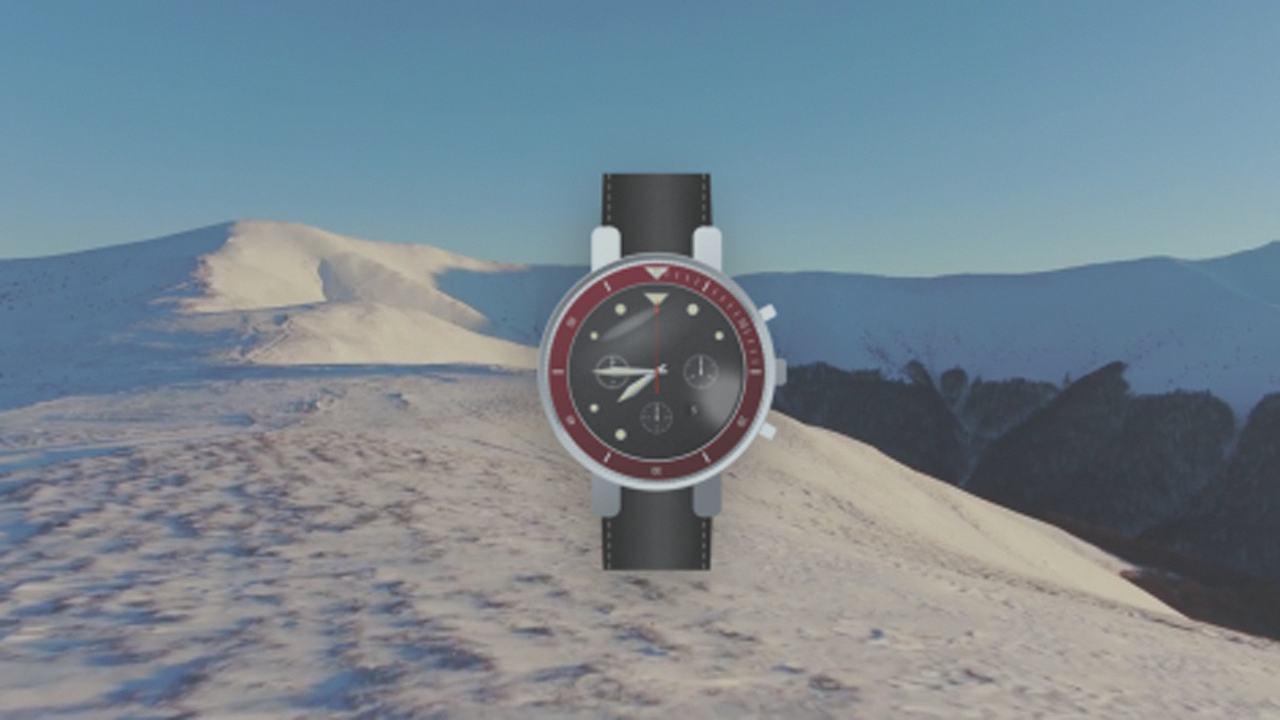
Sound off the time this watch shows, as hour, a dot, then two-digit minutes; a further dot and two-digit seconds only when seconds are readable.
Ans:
7.45
